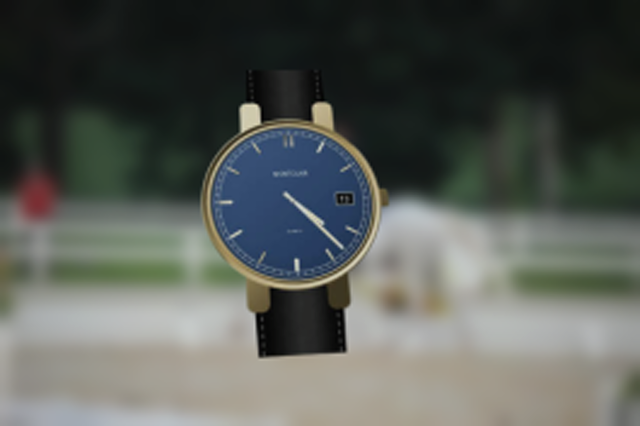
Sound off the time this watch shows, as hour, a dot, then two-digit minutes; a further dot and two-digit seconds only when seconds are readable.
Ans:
4.23
